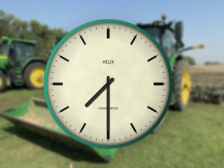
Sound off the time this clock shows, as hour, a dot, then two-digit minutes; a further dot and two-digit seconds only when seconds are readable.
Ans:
7.30
